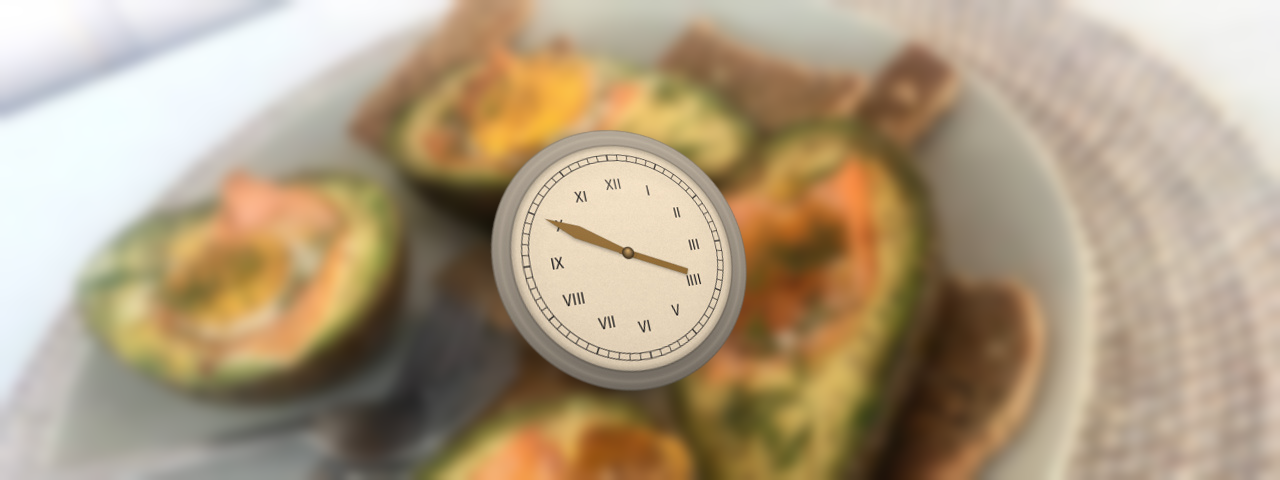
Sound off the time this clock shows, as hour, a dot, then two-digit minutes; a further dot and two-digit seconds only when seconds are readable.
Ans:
3.50
